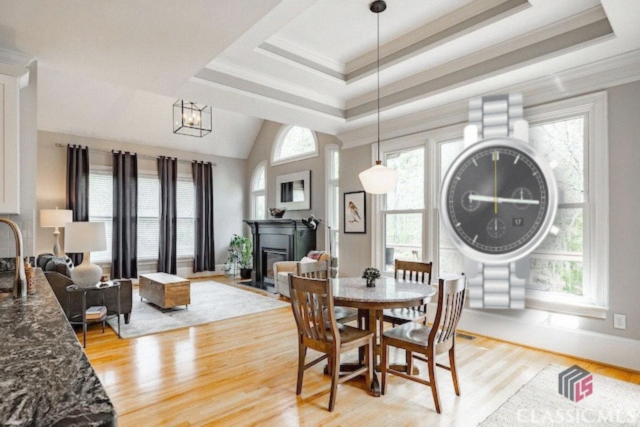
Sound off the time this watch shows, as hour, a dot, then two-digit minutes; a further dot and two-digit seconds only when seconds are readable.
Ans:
9.16
